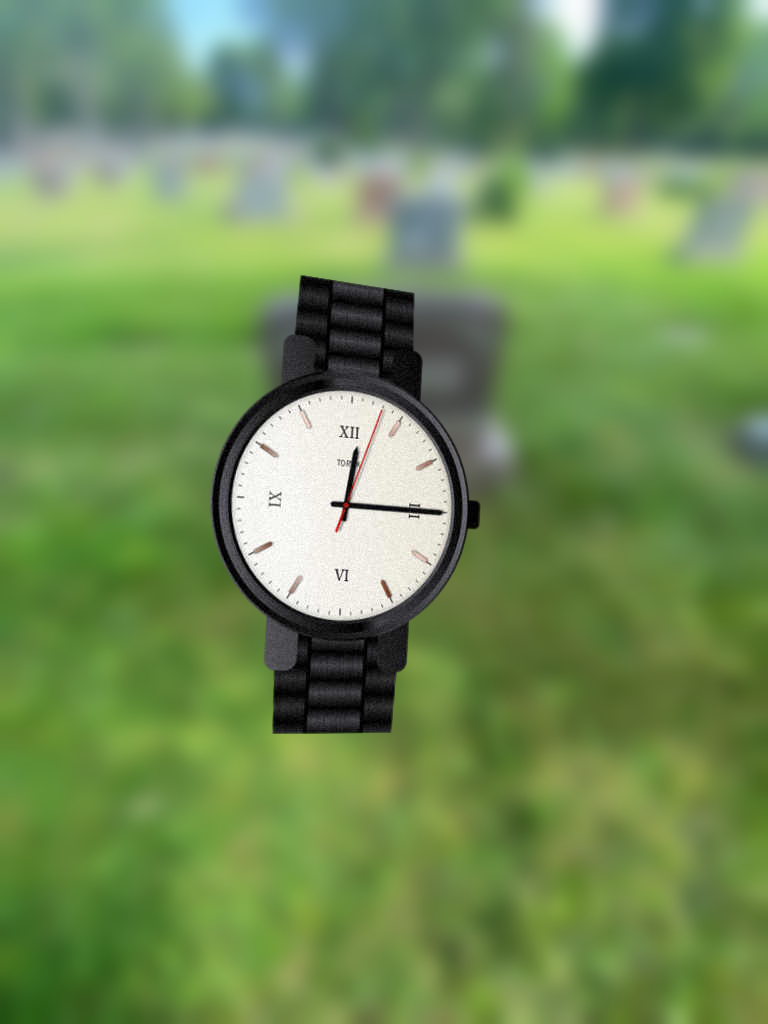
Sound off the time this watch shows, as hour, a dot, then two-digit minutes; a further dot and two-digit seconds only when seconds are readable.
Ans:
12.15.03
